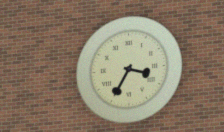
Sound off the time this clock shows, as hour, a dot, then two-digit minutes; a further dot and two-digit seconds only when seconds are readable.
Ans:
3.35
